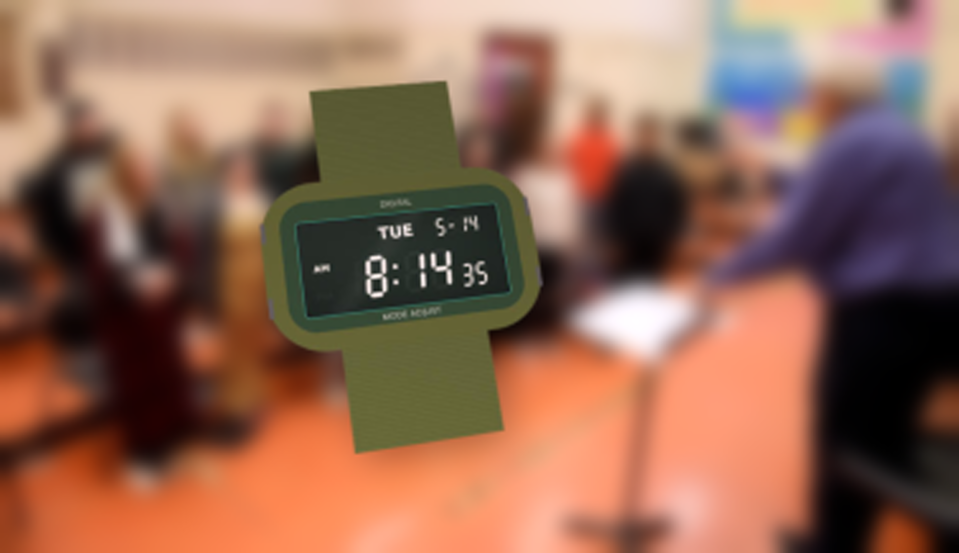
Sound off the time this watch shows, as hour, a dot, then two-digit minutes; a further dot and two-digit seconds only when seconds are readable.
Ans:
8.14.35
